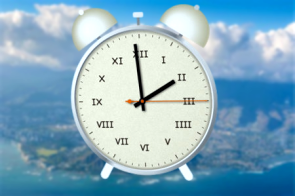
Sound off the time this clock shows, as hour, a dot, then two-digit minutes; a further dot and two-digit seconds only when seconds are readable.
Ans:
1.59.15
